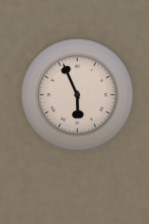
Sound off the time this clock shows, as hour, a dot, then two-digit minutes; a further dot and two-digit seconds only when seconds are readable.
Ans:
5.56
